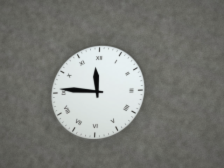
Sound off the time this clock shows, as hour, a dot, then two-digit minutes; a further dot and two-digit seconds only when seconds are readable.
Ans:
11.46
